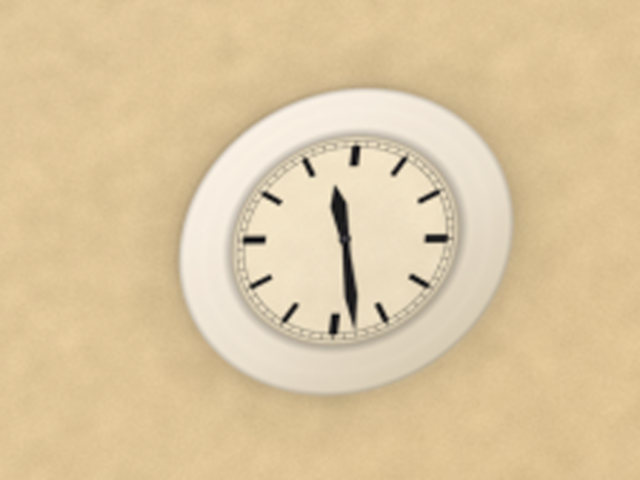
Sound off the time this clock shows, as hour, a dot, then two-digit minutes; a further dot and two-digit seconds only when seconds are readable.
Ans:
11.28
